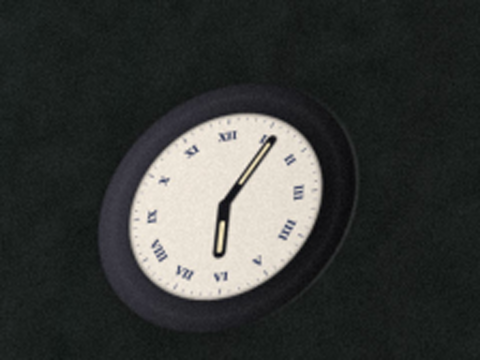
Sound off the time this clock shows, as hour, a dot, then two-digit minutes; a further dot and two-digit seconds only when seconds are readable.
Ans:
6.06
